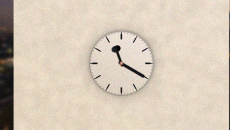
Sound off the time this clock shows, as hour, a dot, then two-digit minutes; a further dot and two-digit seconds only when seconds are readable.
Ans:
11.20
